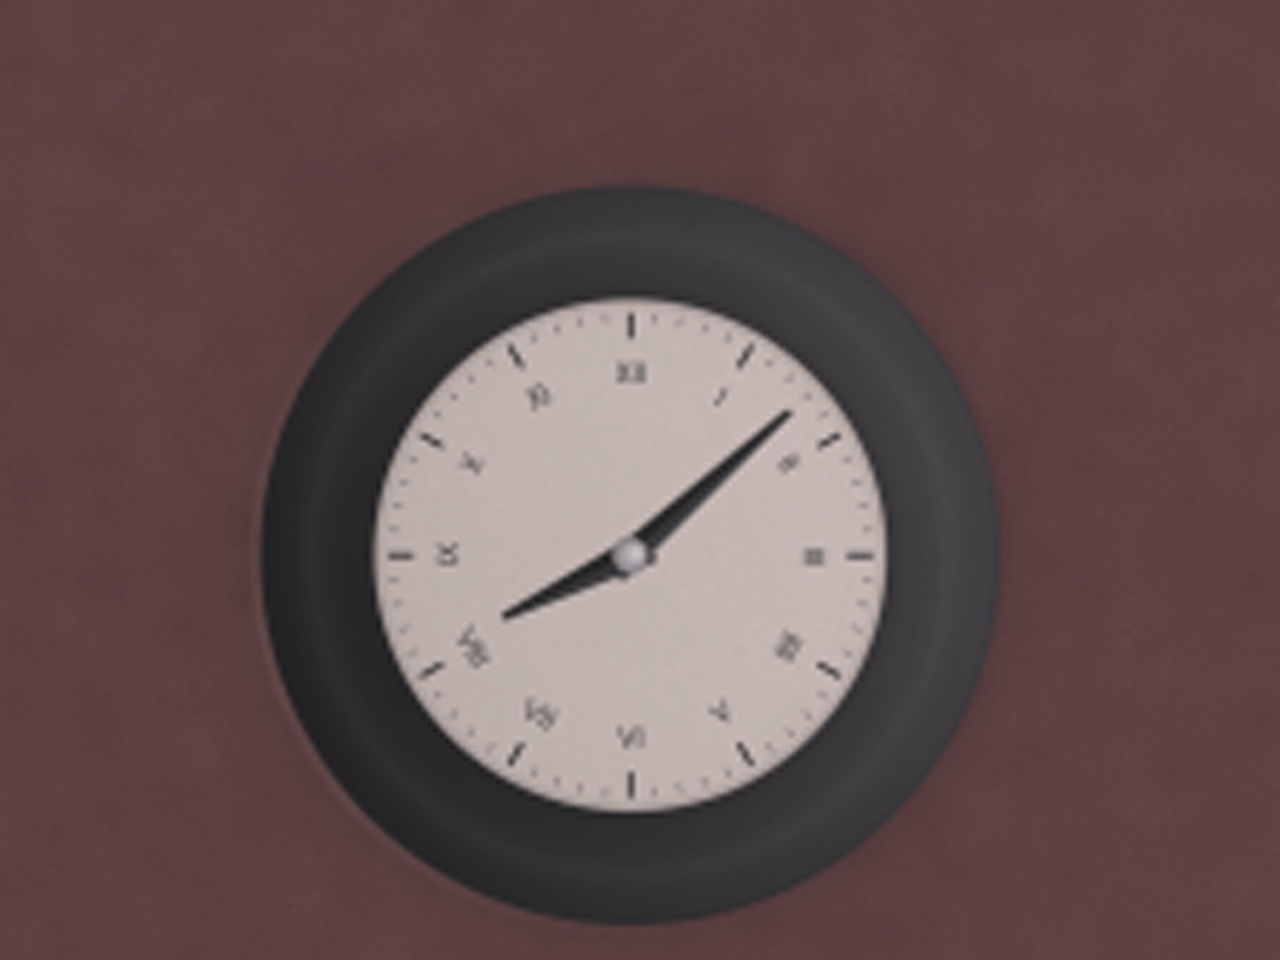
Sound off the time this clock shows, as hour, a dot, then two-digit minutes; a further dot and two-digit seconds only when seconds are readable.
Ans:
8.08
